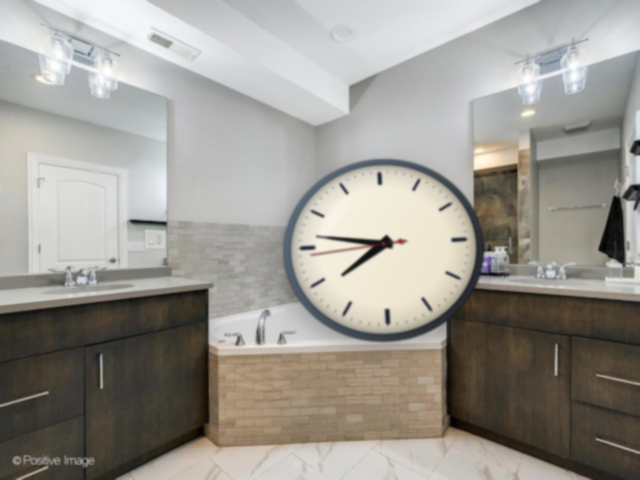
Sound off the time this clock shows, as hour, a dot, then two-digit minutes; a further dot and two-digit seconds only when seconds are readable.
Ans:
7.46.44
